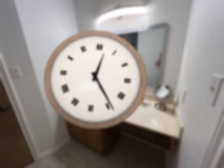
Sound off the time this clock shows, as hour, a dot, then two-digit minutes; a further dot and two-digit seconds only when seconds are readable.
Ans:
12.24
